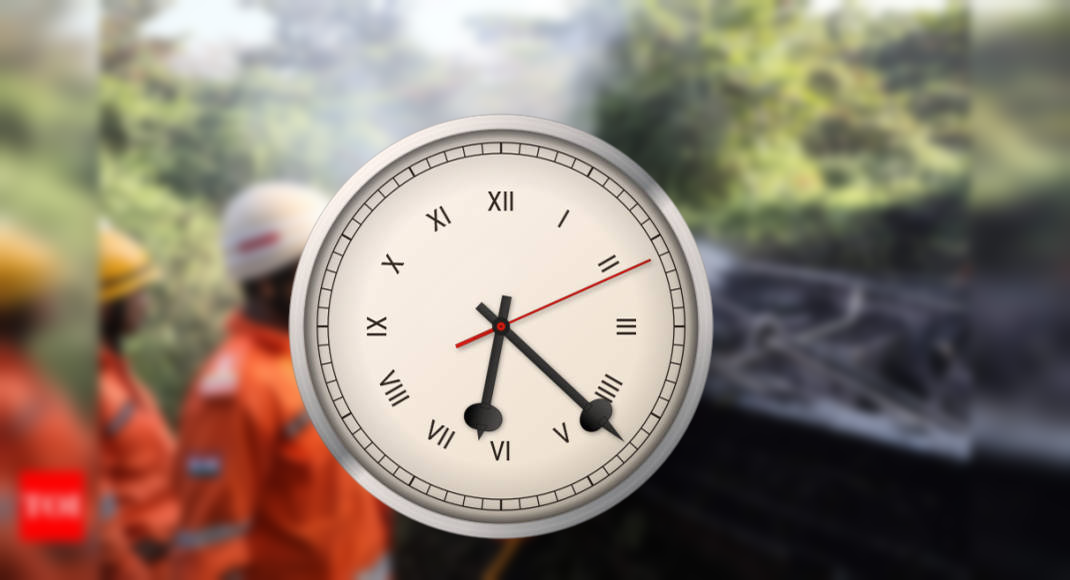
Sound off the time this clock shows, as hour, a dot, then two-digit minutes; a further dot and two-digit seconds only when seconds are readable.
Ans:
6.22.11
